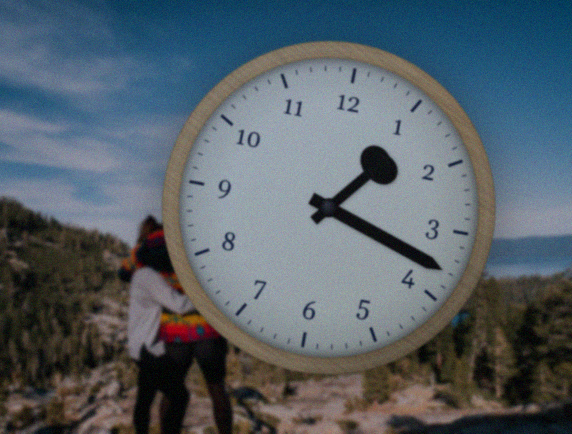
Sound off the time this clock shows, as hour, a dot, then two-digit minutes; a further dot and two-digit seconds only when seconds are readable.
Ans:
1.18
